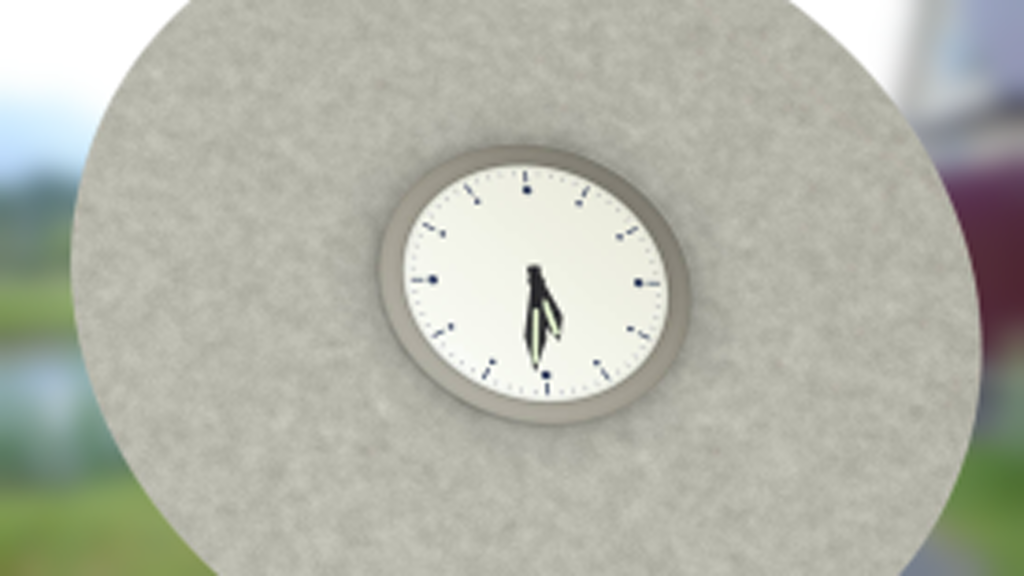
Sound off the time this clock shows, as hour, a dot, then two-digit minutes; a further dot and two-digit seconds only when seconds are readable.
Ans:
5.31
